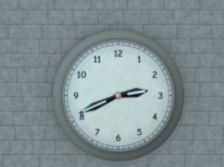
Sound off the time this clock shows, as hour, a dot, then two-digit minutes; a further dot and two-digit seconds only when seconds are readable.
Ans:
2.41
